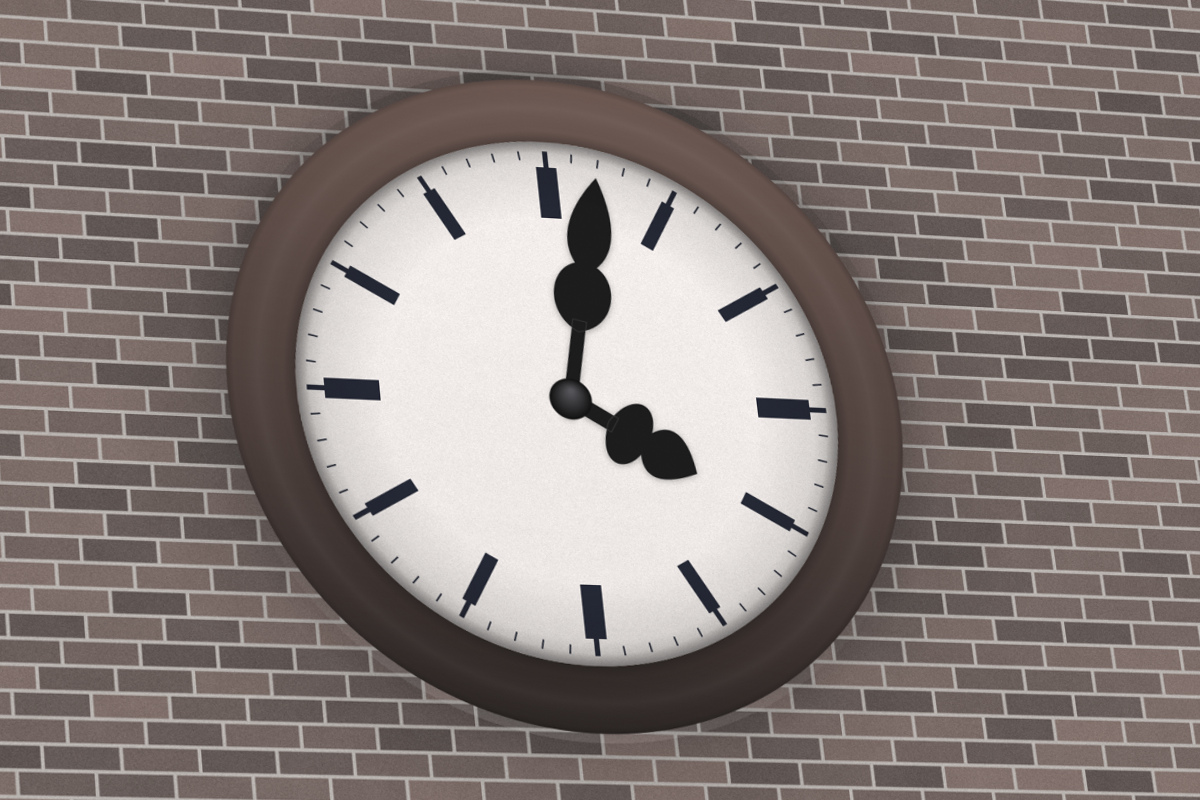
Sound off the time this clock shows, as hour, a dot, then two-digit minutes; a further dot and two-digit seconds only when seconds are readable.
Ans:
4.02
